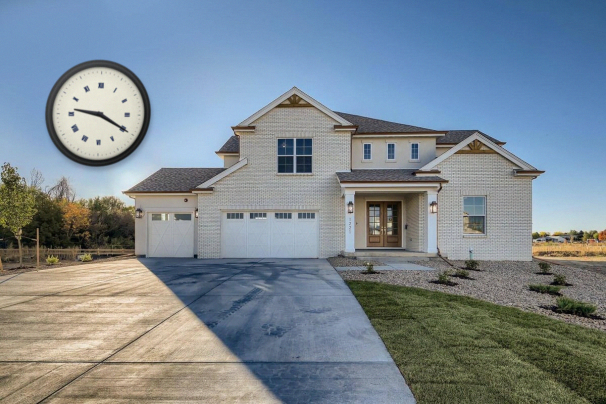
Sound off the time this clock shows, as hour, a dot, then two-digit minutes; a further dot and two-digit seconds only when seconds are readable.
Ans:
9.20
